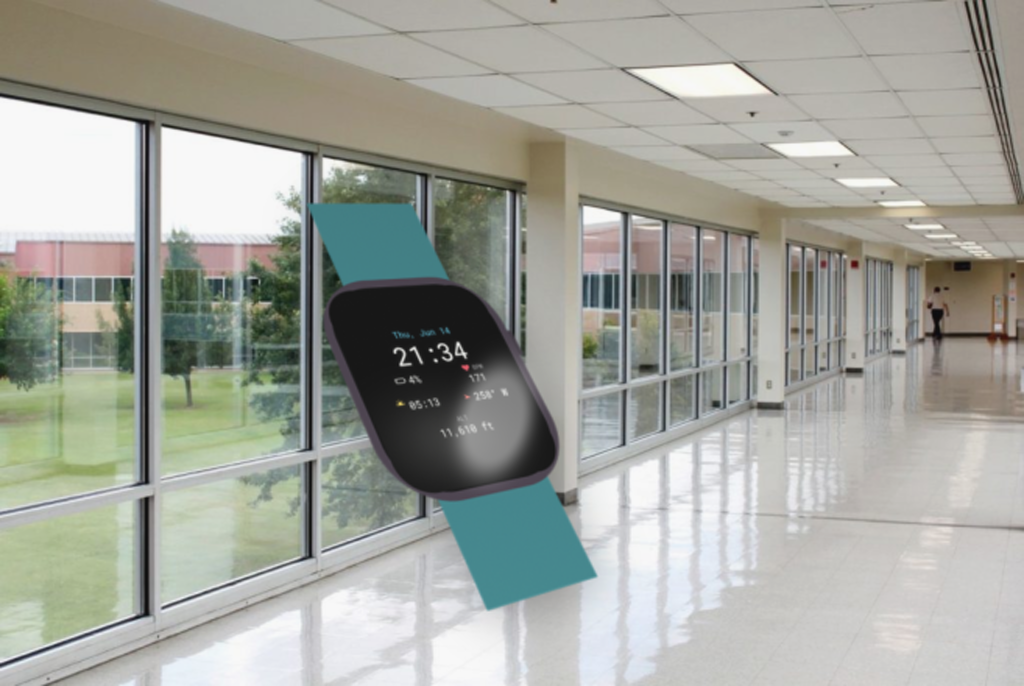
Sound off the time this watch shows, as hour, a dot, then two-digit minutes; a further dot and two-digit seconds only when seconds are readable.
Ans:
21.34
